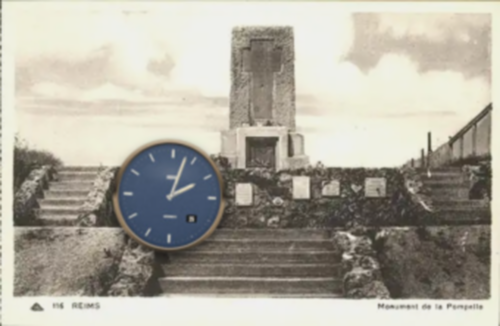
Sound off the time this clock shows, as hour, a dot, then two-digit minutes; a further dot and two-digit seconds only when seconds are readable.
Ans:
2.03
